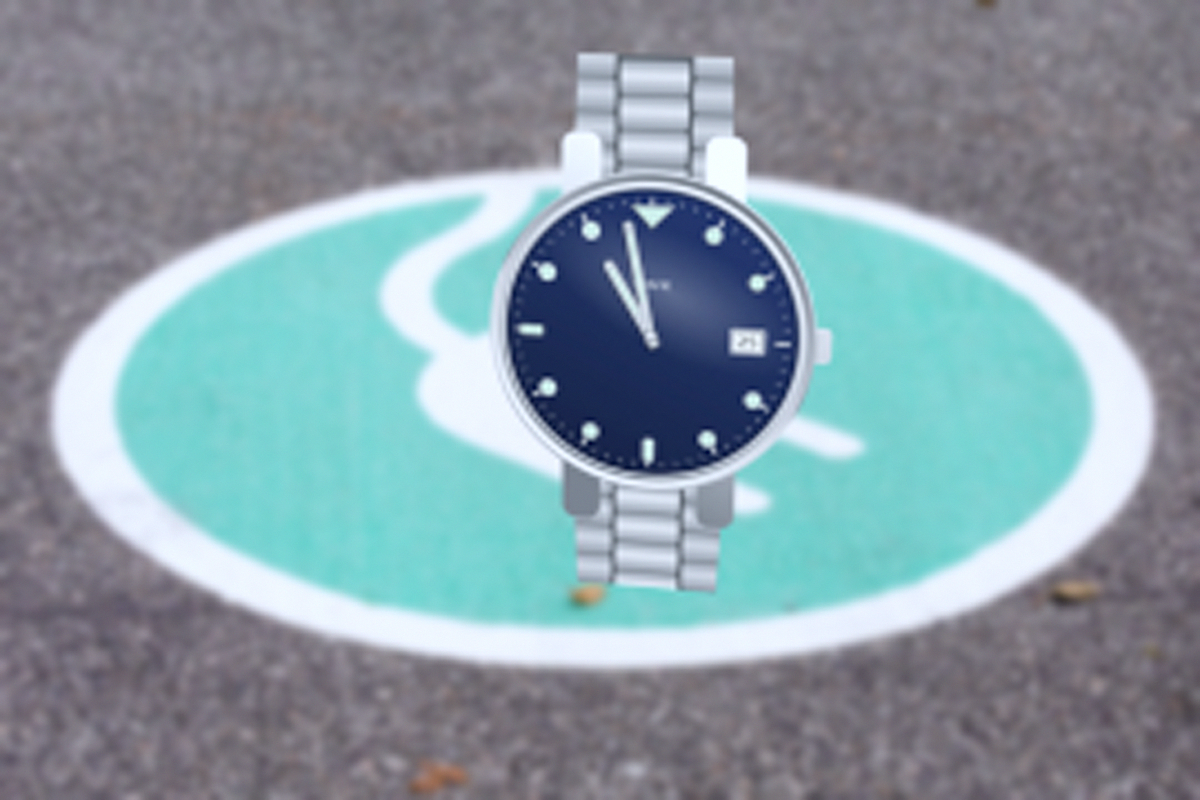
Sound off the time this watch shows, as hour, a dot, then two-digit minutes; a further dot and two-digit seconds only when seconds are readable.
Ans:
10.58
